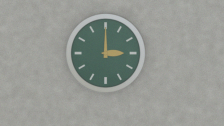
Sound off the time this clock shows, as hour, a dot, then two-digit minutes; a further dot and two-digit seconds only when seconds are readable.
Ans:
3.00
